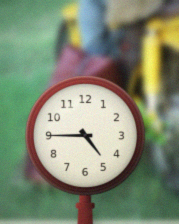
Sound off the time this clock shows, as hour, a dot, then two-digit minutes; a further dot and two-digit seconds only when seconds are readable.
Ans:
4.45
